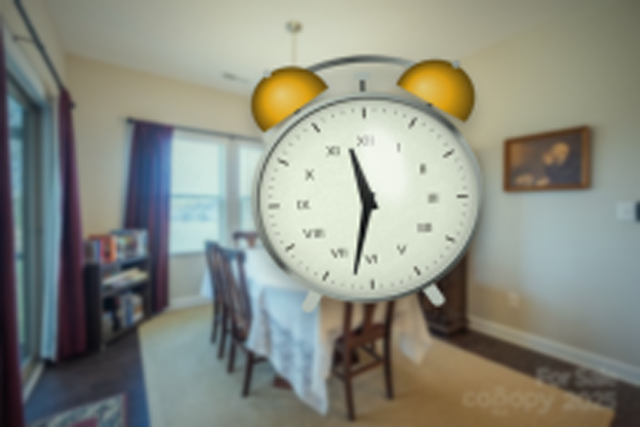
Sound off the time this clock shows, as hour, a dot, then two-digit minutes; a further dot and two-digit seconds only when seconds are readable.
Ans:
11.32
